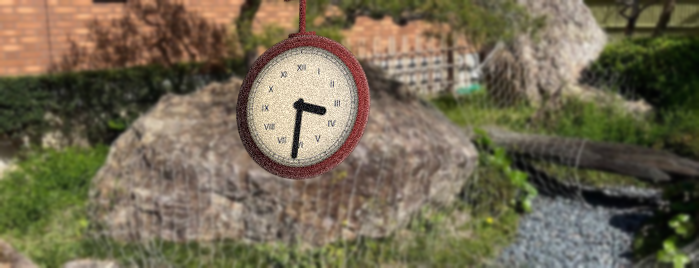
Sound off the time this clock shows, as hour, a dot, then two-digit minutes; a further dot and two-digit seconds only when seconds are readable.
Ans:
3.31
